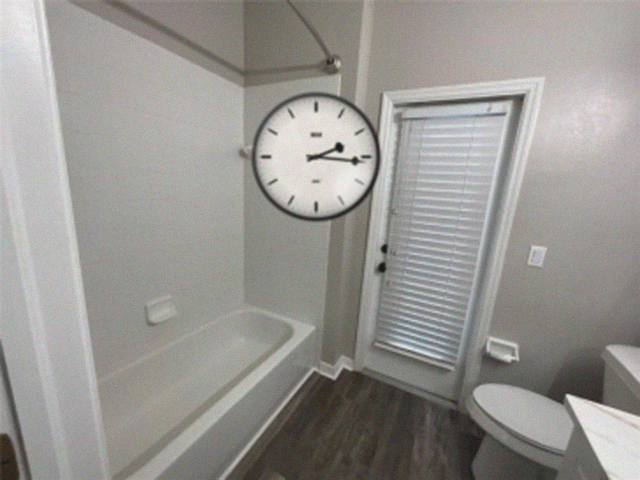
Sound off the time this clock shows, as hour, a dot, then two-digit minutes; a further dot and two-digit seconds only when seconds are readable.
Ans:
2.16
